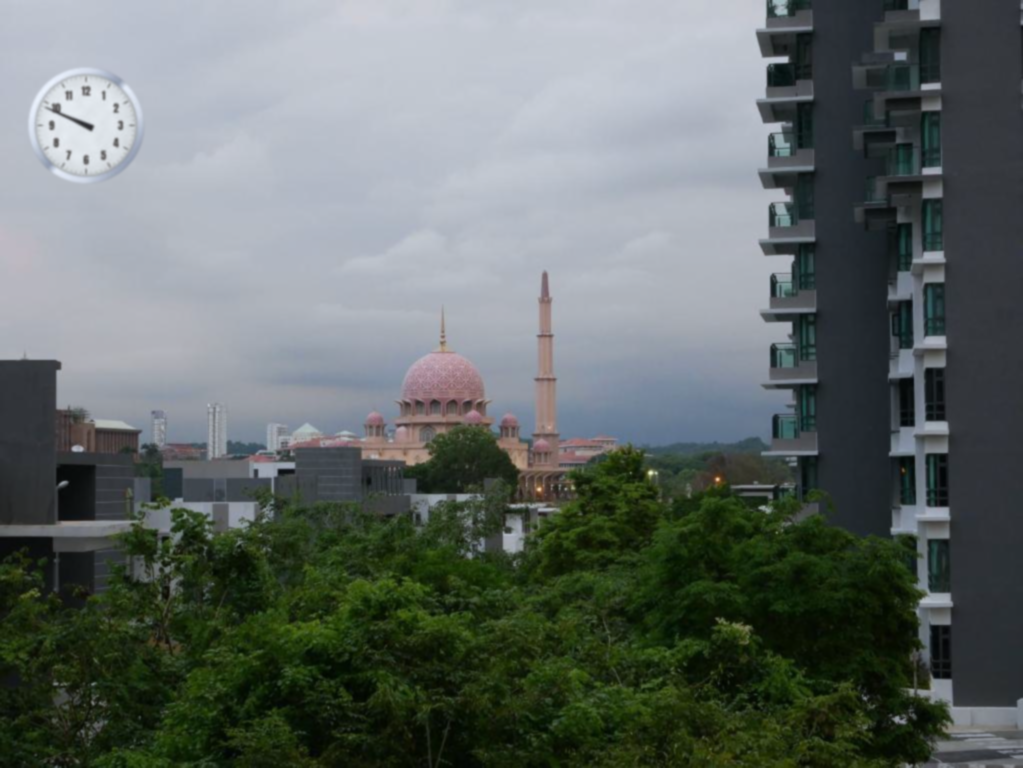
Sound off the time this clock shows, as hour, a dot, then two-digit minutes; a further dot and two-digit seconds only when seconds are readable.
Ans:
9.49
